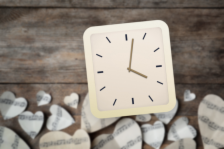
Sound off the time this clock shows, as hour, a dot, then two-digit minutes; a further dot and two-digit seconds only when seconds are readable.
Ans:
4.02
